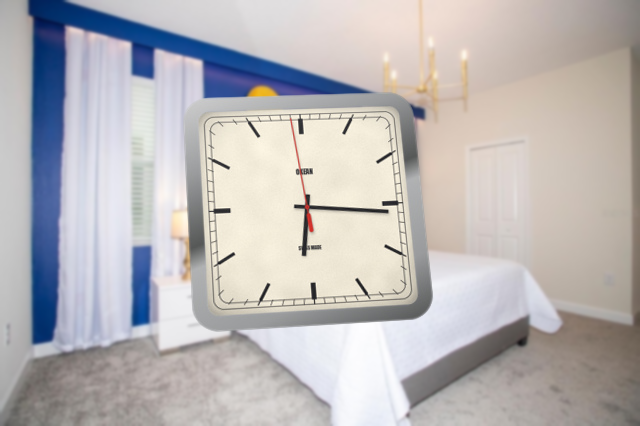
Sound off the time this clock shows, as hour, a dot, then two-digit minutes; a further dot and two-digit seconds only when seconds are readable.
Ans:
6.15.59
